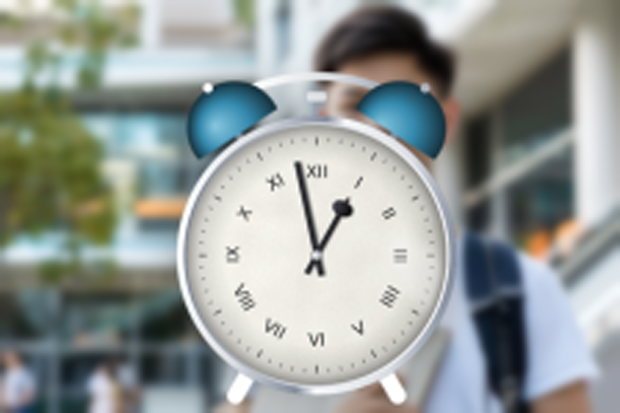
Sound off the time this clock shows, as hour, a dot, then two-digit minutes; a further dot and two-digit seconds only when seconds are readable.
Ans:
12.58
